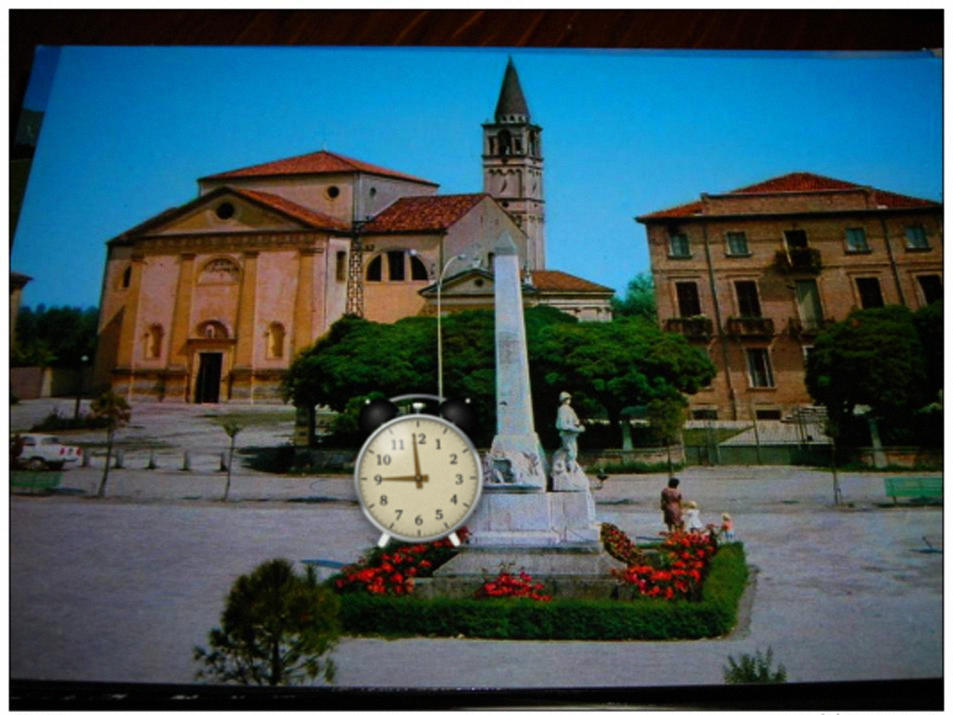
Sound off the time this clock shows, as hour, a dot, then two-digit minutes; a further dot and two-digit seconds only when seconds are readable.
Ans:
8.59
